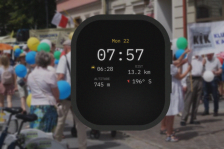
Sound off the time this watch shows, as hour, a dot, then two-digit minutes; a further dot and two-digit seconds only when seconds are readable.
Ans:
7.57
